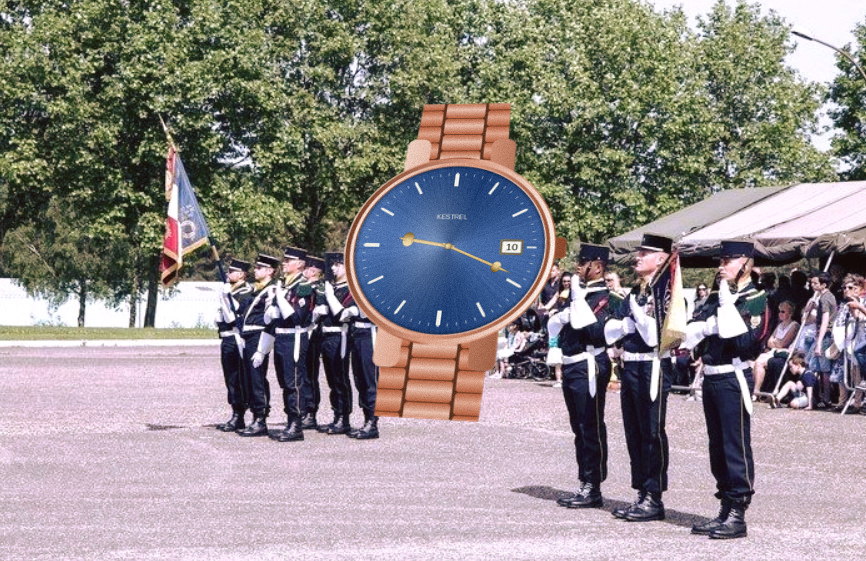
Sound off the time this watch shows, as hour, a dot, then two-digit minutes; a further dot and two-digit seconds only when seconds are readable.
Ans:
9.19
